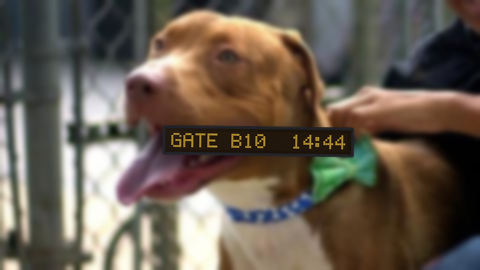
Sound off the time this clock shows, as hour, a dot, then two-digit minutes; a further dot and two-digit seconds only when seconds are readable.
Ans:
14.44
